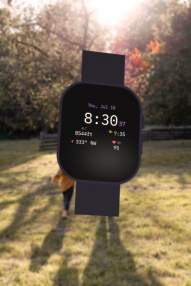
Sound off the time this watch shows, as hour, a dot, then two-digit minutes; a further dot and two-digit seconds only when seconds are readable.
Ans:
8.30
